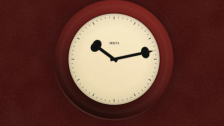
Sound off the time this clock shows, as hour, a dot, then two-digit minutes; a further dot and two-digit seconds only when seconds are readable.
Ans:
10.13
